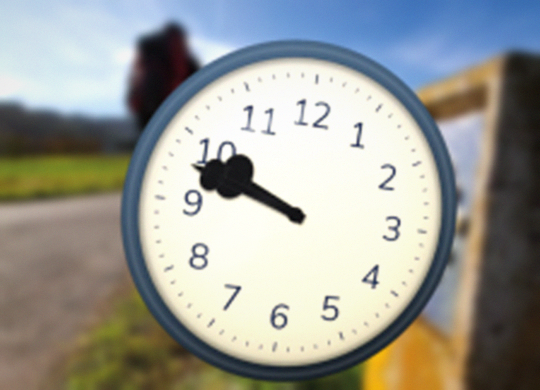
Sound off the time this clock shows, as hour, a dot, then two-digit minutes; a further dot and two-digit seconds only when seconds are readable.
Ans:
9.48
